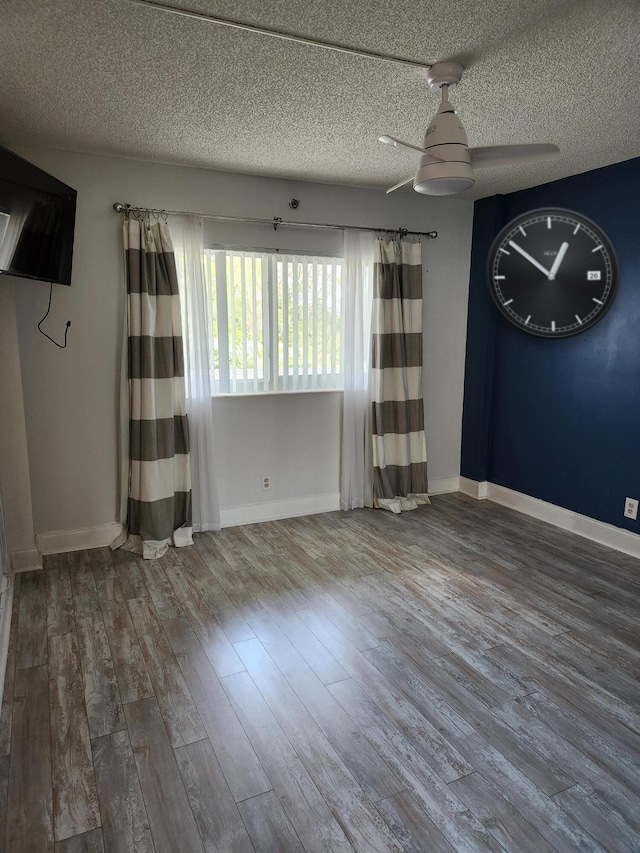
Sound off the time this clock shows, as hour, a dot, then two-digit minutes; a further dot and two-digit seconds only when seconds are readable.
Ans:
12.52
